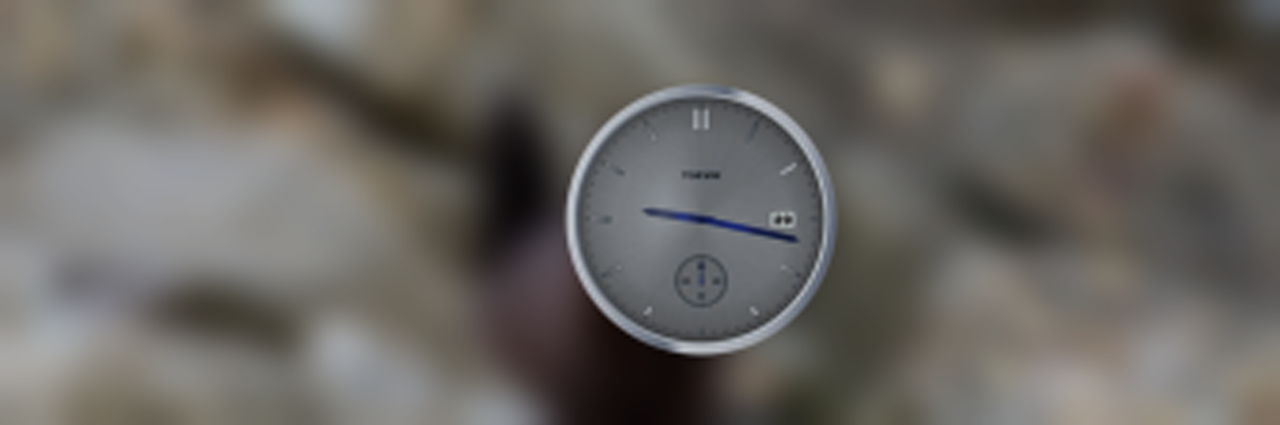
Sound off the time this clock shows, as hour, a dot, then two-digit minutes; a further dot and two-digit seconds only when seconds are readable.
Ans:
9.17
